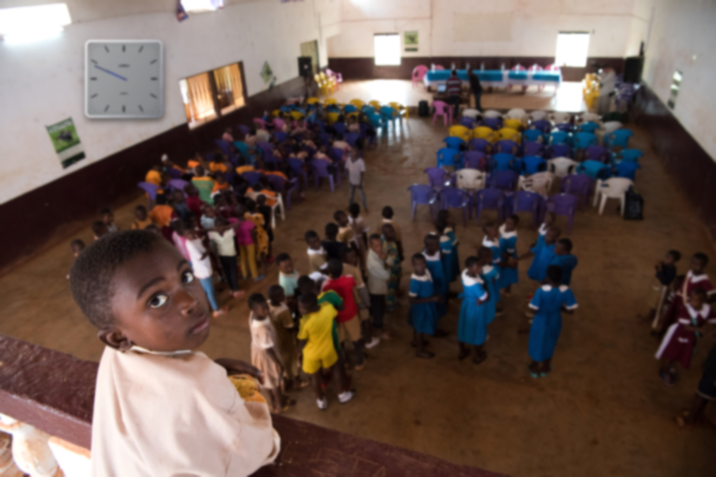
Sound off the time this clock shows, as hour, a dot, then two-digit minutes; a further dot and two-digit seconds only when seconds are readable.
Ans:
9.49
